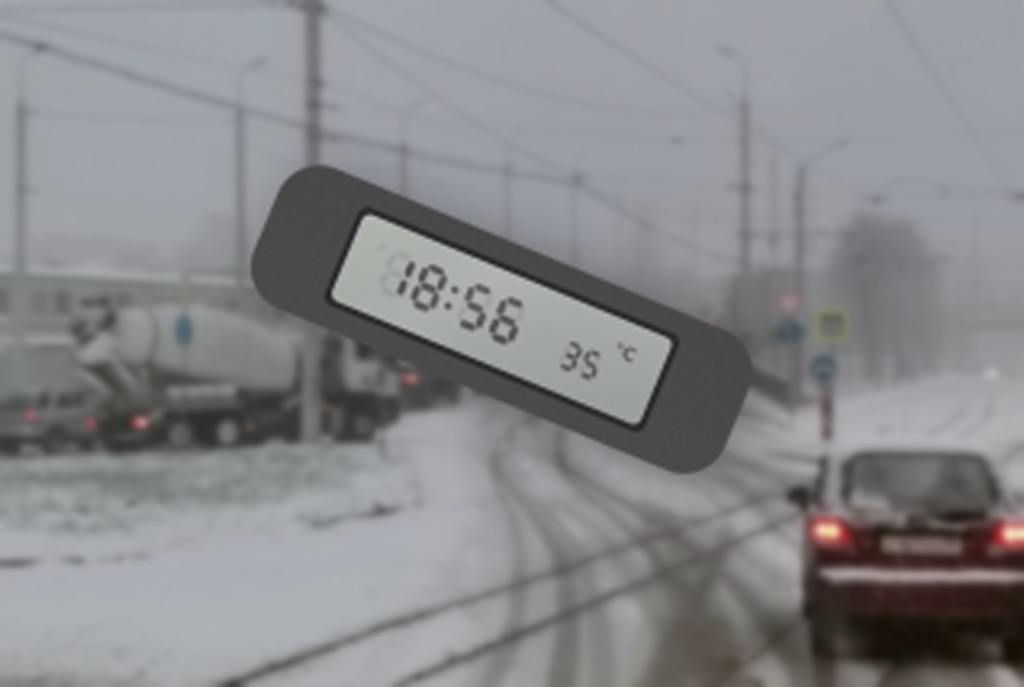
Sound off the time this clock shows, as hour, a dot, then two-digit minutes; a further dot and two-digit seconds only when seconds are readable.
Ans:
18.56
